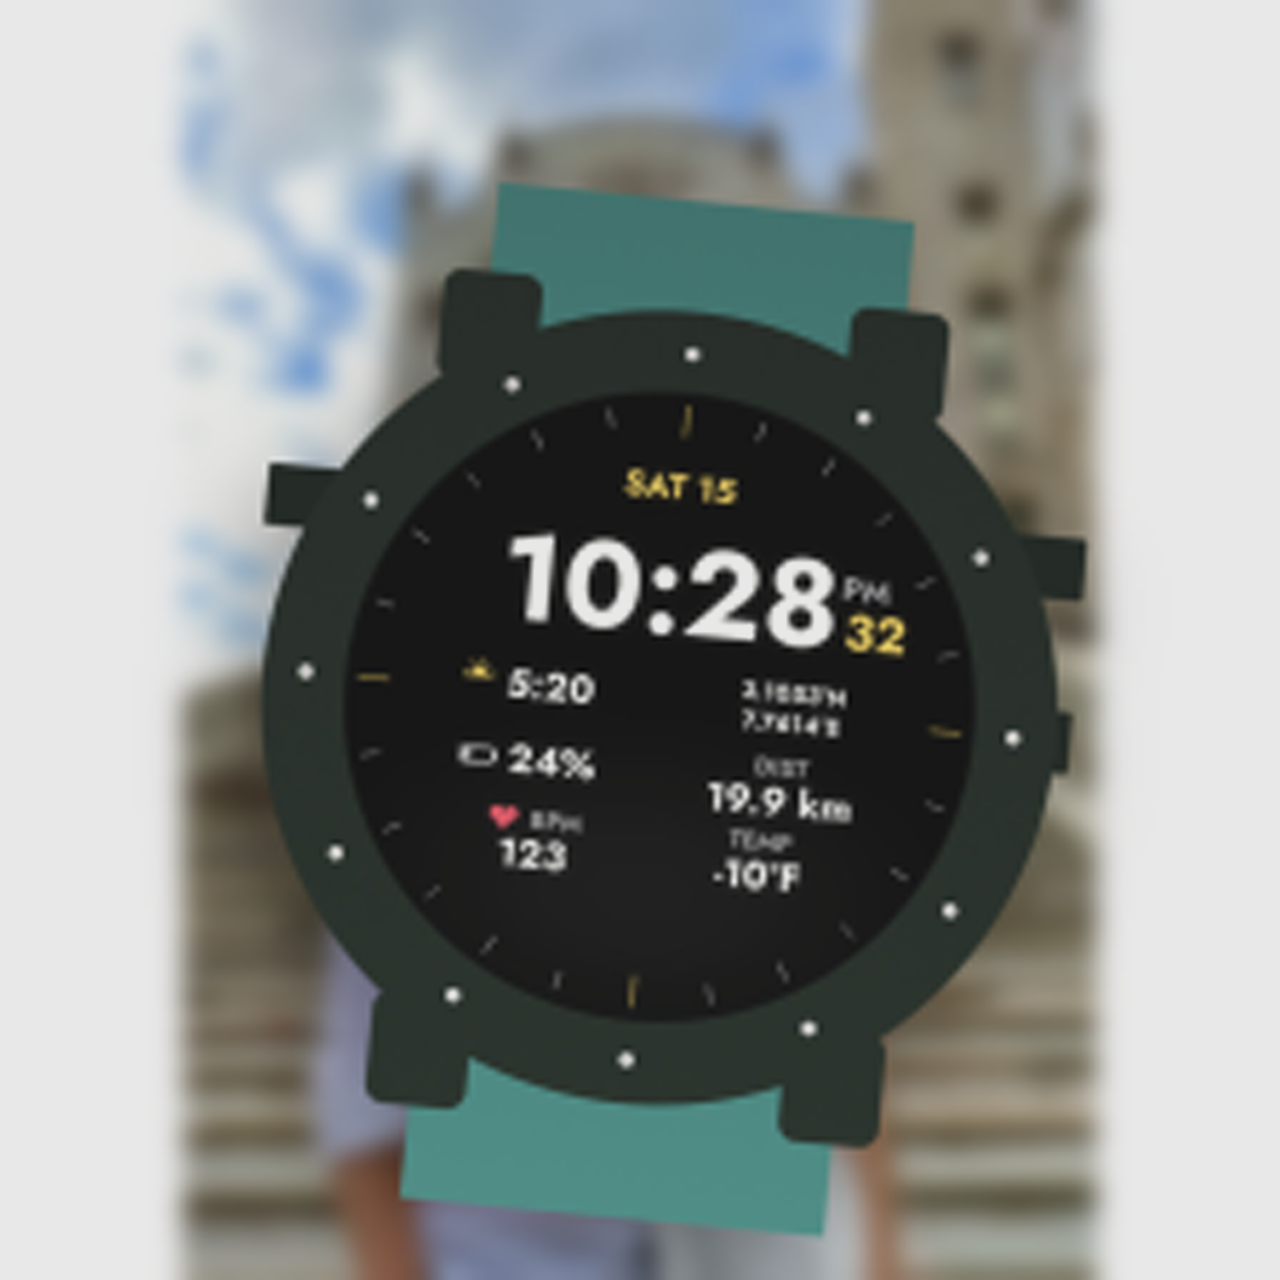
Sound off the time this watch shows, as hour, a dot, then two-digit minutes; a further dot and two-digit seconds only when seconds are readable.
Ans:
10.28.32
